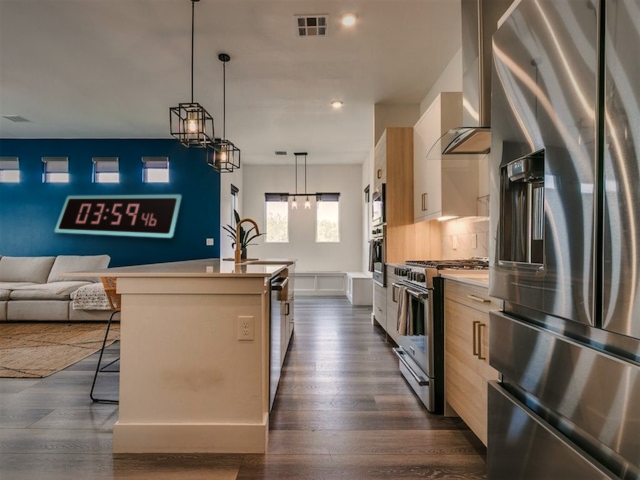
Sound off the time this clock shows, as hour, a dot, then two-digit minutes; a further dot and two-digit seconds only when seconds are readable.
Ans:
3.59.46
